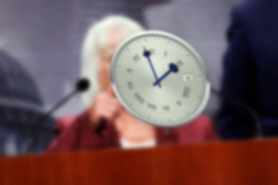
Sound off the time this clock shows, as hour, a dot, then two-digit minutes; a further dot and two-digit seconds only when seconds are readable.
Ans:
1.59
